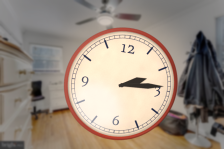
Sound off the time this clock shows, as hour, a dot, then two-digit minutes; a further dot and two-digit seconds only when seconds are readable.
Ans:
2.14
